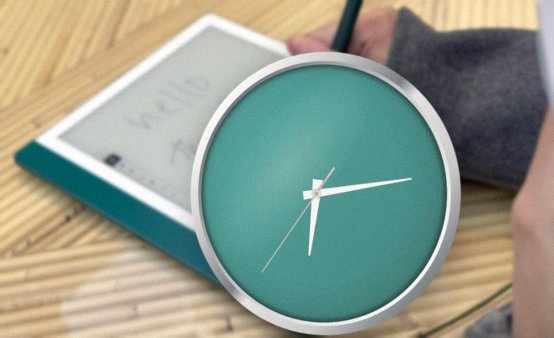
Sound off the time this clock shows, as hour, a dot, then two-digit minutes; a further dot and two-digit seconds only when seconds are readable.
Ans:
6.13.36
